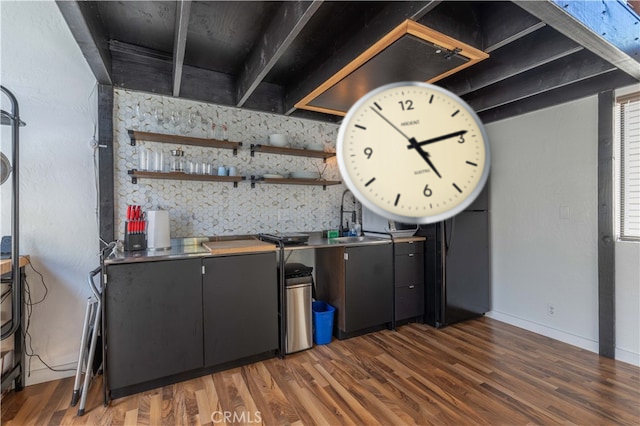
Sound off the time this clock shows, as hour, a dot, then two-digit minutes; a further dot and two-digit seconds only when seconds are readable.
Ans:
5.13.54
